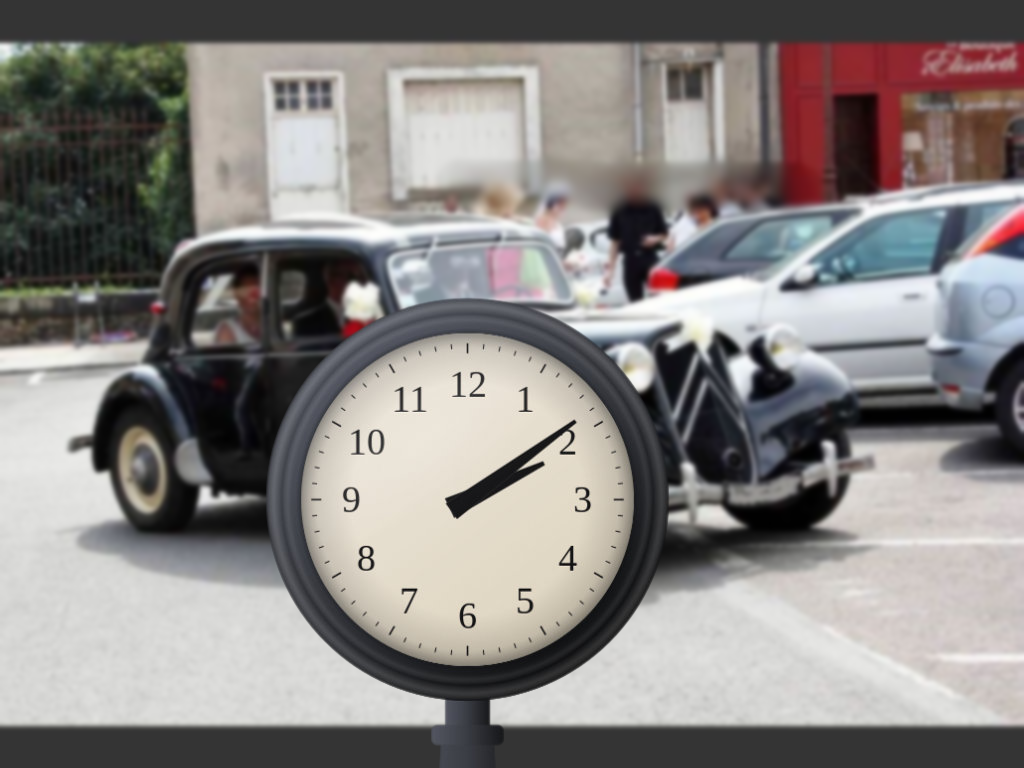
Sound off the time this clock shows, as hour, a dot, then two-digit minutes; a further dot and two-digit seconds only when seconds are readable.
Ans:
2.09
